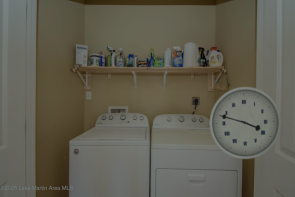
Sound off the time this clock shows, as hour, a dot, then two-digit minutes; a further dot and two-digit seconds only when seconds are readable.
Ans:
3.48
